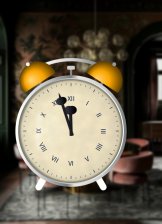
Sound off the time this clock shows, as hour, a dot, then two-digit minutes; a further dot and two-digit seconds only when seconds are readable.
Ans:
11.57
